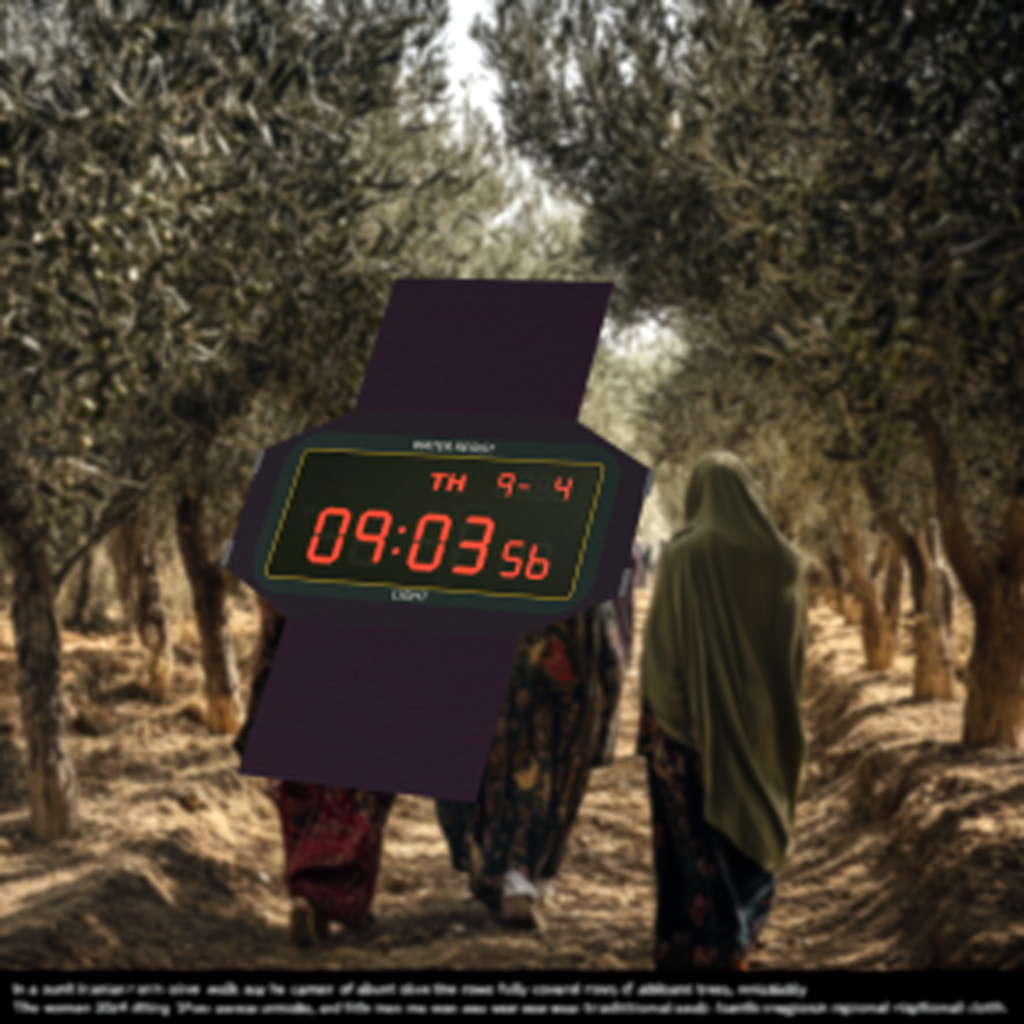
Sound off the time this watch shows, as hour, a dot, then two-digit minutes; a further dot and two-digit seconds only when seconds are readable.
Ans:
9.03.56
